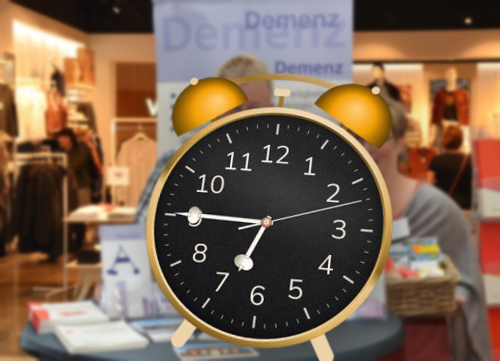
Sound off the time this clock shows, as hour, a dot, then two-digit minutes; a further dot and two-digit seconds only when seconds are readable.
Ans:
6.45.12
